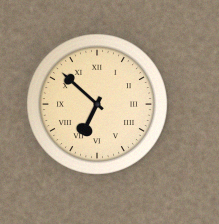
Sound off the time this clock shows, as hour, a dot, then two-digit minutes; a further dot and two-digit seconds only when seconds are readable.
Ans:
6.52
